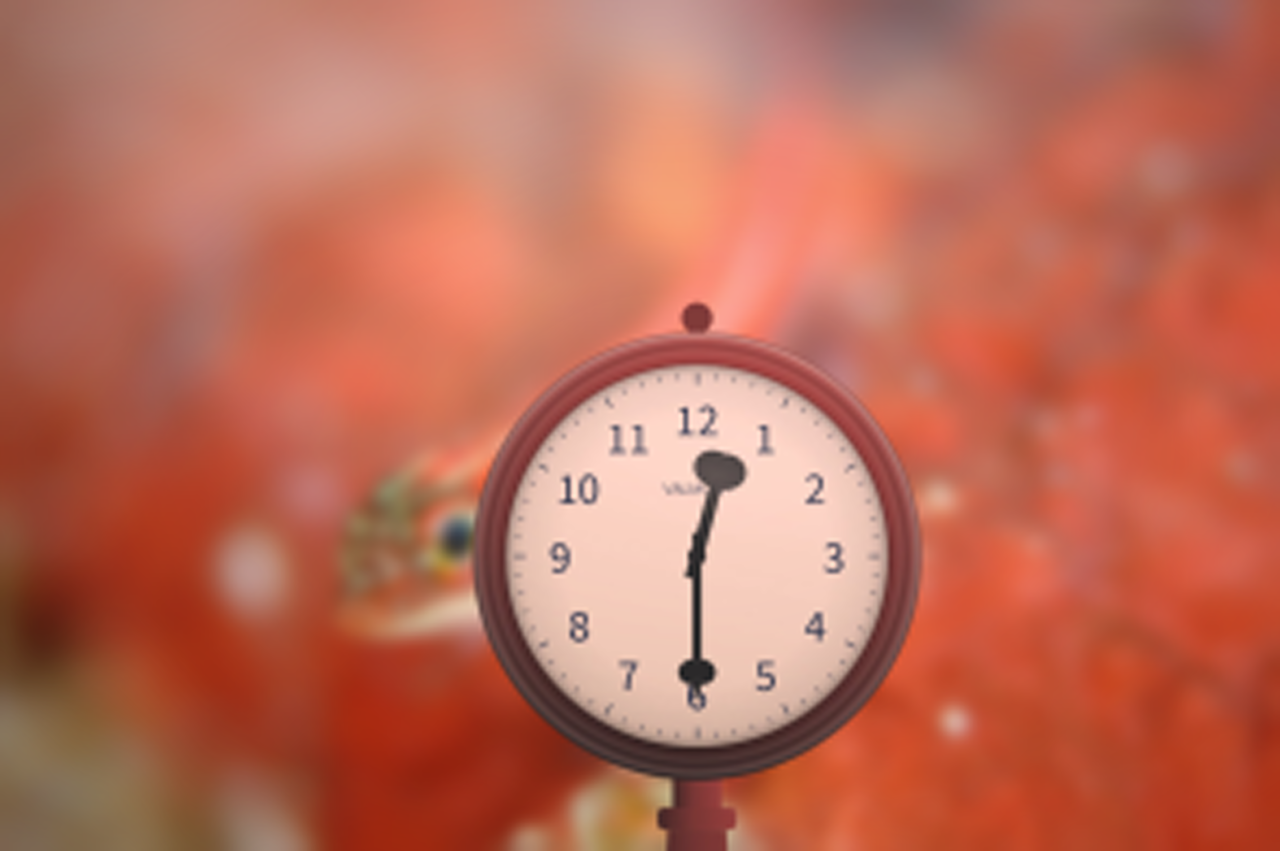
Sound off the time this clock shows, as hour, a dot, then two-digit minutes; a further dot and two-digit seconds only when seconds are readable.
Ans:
12.30
